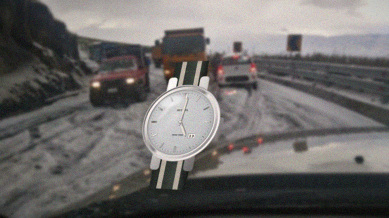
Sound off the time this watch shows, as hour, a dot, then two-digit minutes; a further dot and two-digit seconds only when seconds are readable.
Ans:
5.01
